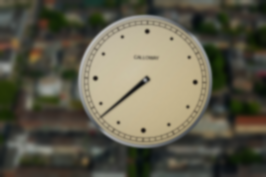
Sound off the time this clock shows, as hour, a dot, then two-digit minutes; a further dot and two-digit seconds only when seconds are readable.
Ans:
7.38
